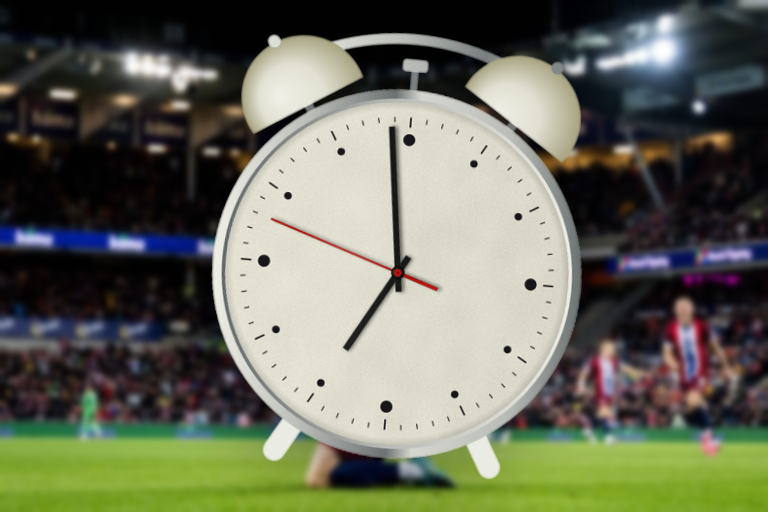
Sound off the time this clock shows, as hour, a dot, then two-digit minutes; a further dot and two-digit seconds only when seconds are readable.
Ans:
6.58.48
